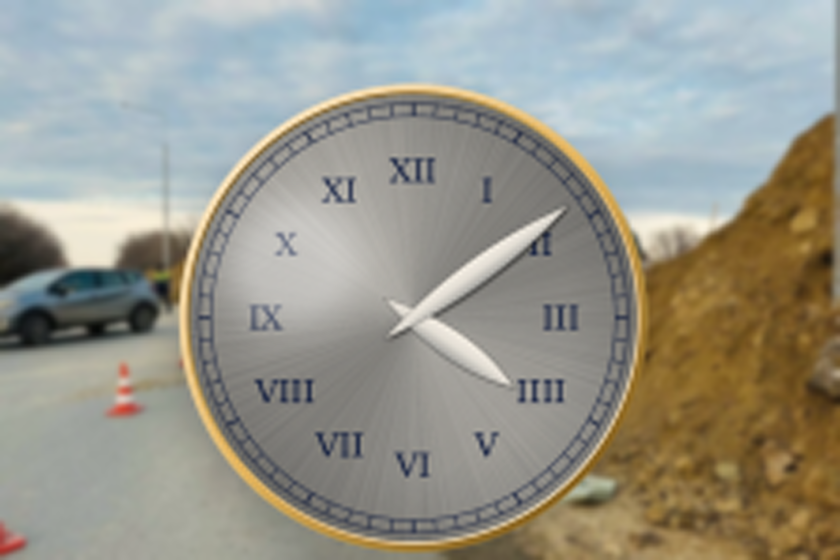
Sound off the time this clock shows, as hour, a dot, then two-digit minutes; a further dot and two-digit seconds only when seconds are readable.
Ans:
4.09
